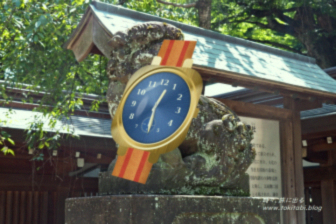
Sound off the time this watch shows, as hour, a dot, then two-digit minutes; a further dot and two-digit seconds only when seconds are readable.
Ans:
12.29
